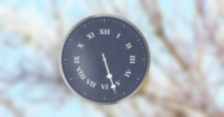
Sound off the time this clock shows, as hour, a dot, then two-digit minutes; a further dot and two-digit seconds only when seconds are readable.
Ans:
5.27
